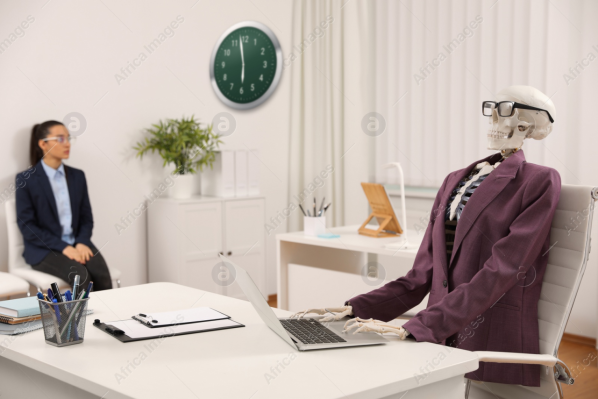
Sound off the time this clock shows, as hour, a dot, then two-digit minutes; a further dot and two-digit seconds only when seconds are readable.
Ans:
5.58
